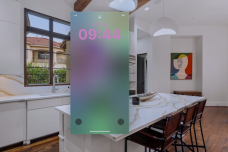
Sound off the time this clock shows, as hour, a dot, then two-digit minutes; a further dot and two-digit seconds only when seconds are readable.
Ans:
9.44
